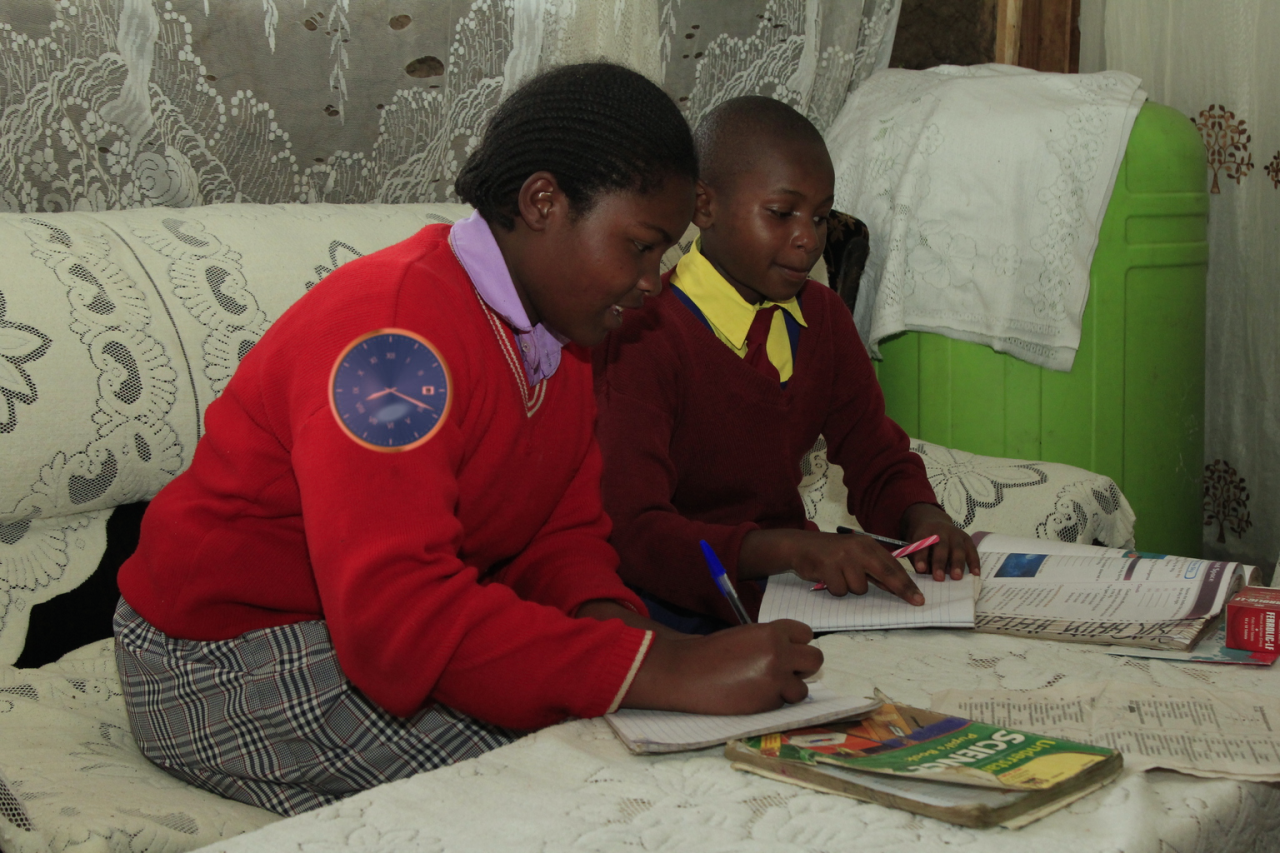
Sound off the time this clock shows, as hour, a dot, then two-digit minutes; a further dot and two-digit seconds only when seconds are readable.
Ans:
8.19
